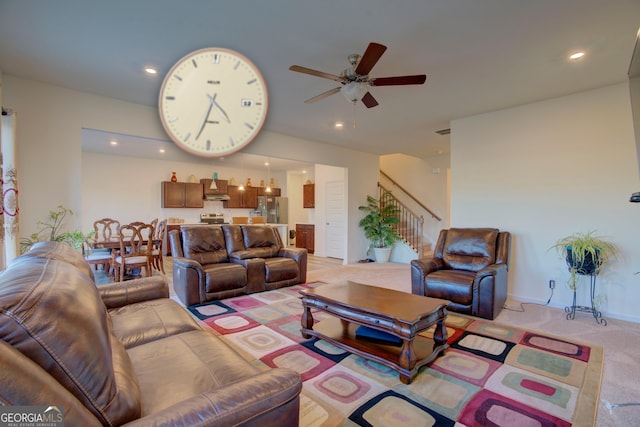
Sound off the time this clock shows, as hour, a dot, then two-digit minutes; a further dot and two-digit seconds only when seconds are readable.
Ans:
4.33
